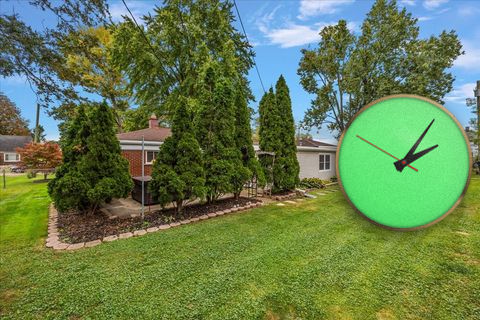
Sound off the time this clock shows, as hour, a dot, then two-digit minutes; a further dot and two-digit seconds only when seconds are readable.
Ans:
2.05.50
